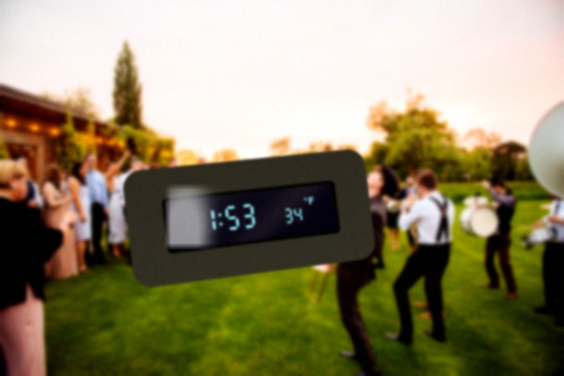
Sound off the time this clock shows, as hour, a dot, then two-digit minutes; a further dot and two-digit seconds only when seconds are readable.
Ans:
1.53
